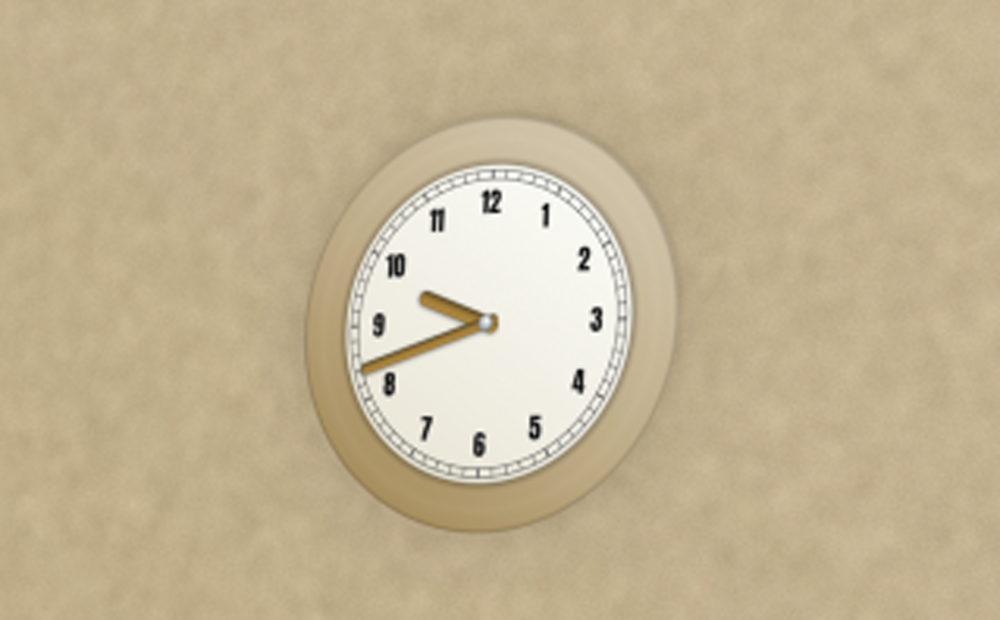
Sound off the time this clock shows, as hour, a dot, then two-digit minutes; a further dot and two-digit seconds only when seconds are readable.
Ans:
9.42
